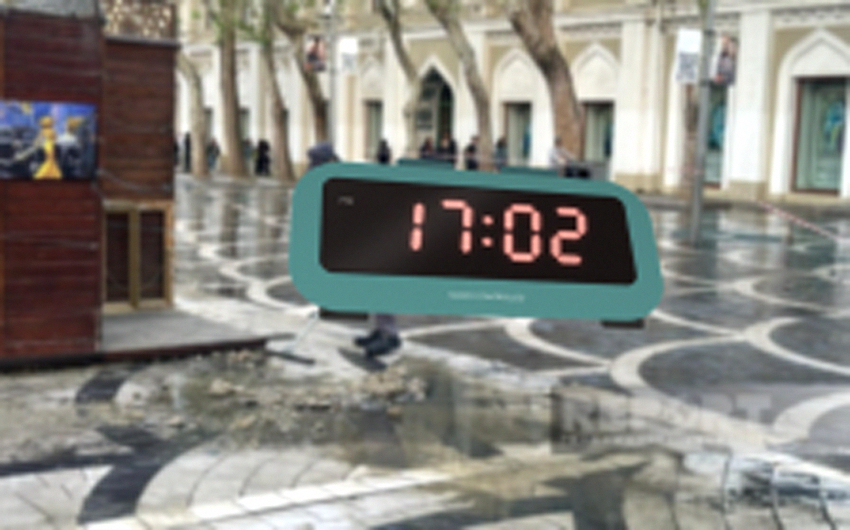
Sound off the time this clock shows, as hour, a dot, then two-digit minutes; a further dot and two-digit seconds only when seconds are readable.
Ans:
17.02
